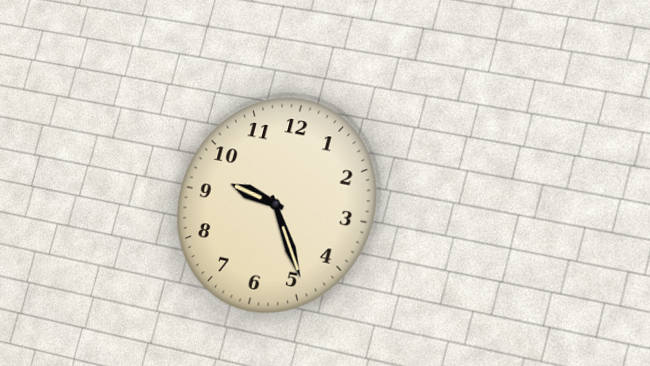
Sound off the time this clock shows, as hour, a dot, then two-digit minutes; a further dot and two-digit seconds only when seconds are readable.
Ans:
9.24
